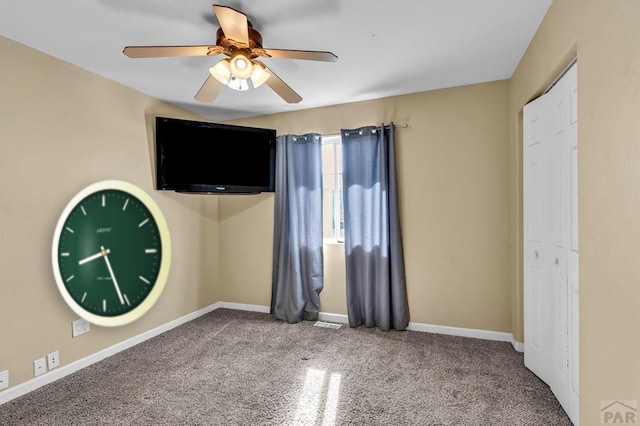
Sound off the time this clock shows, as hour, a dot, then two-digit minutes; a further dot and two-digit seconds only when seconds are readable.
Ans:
8.26
